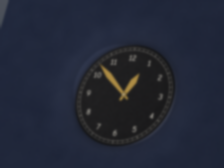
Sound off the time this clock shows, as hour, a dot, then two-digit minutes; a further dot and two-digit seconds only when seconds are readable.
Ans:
12.52
